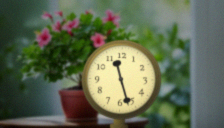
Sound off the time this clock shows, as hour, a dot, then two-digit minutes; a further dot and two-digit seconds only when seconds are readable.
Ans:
11.27
